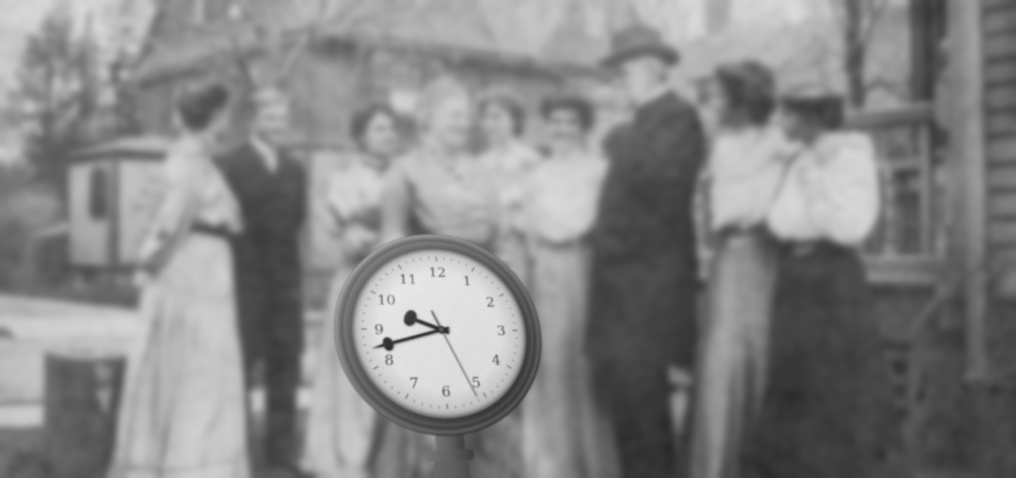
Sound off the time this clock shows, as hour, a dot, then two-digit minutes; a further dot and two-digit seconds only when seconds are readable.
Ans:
9.42.26
